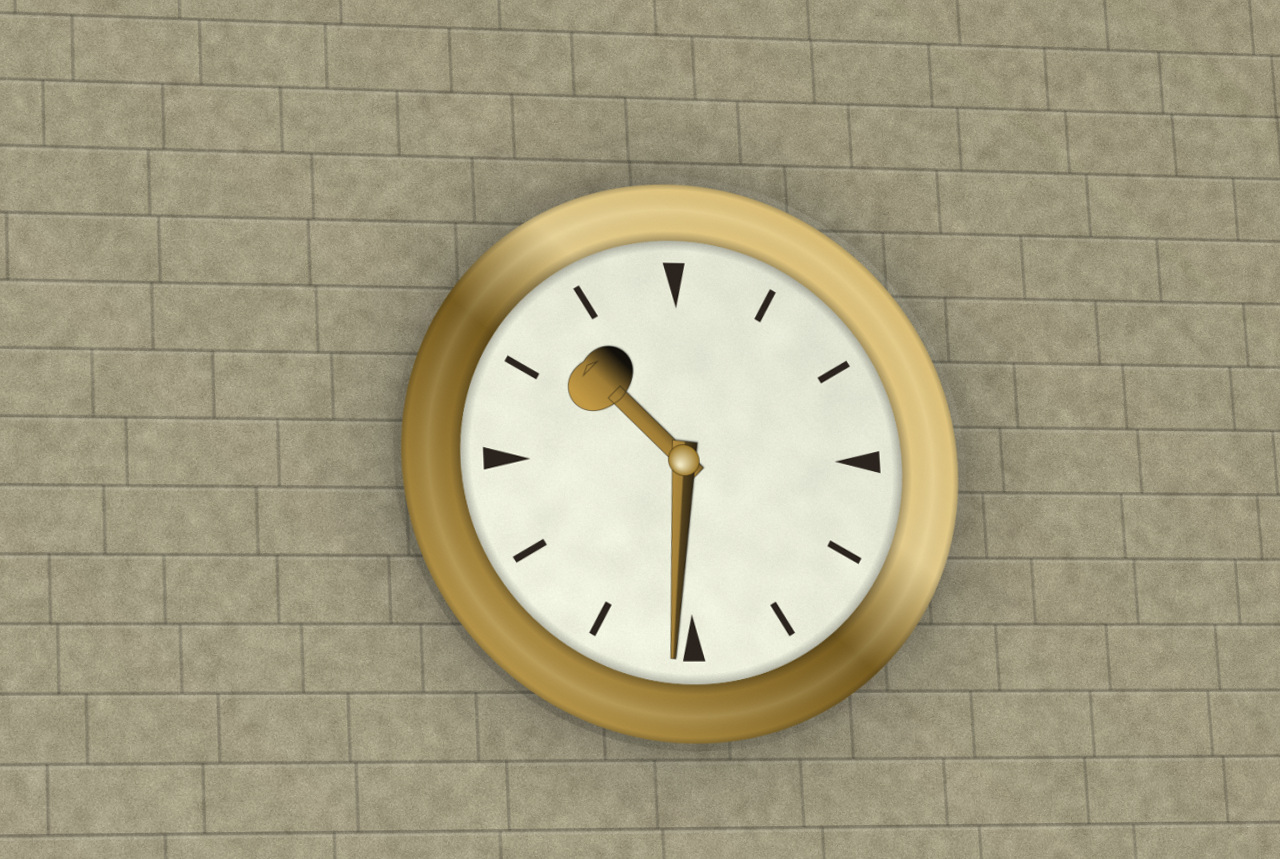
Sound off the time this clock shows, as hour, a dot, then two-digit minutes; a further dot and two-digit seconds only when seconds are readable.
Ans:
10.31
